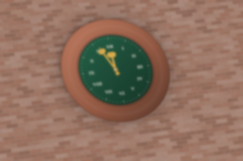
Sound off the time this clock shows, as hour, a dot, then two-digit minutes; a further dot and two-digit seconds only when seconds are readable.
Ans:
11.56
